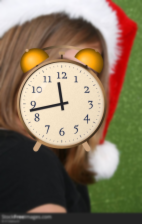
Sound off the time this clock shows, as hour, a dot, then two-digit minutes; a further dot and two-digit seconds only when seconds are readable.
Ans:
11.43
